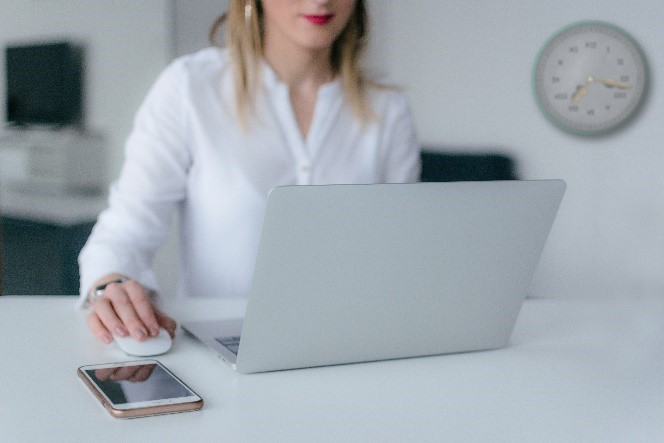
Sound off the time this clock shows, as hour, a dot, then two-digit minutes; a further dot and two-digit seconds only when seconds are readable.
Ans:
7.17
